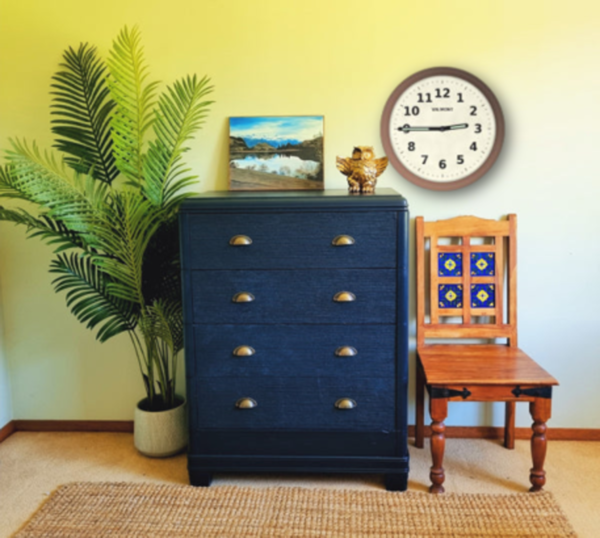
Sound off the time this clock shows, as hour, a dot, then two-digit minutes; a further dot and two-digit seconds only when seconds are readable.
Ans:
2.45
